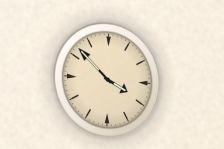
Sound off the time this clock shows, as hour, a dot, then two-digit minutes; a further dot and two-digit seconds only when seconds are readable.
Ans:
3.52
